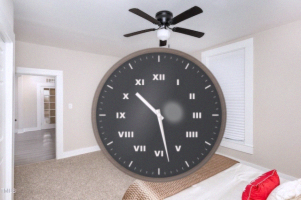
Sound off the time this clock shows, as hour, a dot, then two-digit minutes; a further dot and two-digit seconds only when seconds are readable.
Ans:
10.28
